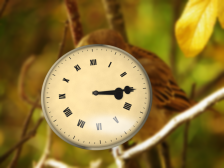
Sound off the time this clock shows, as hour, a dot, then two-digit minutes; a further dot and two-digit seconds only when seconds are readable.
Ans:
3.15
